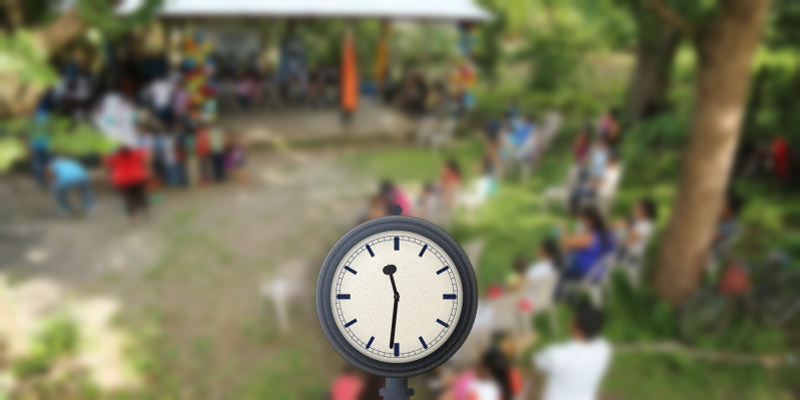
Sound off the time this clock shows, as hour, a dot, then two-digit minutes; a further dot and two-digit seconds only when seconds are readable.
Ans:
11.31
